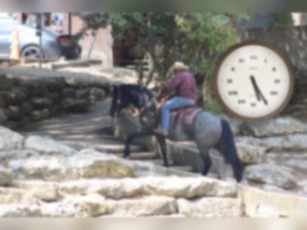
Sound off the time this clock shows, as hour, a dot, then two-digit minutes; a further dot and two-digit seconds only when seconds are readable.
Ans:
5.25
